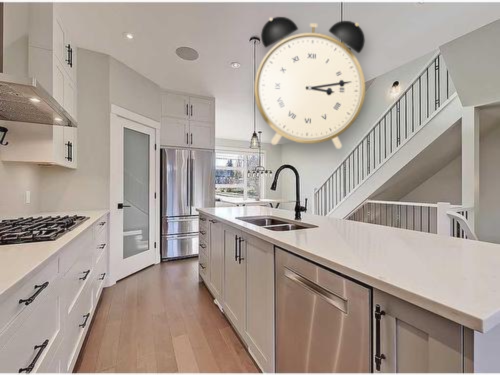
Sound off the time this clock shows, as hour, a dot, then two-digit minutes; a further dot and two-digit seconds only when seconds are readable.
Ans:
3.13
